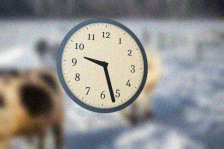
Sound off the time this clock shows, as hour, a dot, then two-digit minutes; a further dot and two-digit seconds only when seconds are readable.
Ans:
9.27
